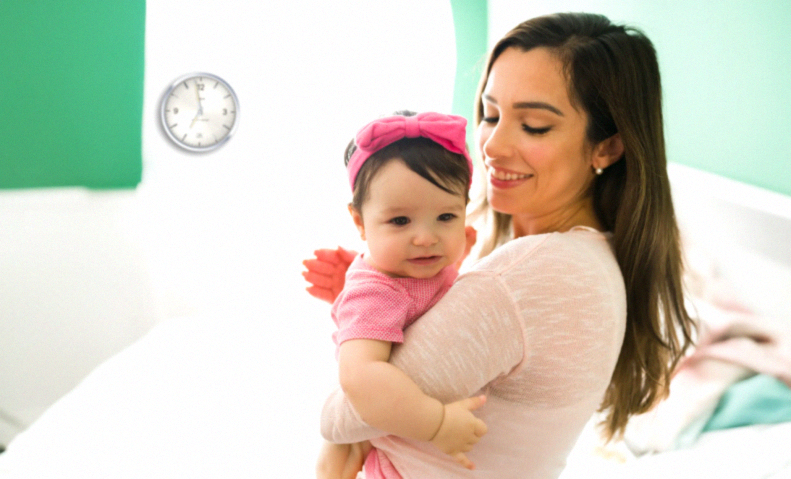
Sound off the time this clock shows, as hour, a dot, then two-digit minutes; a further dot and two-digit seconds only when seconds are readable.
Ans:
6.58
